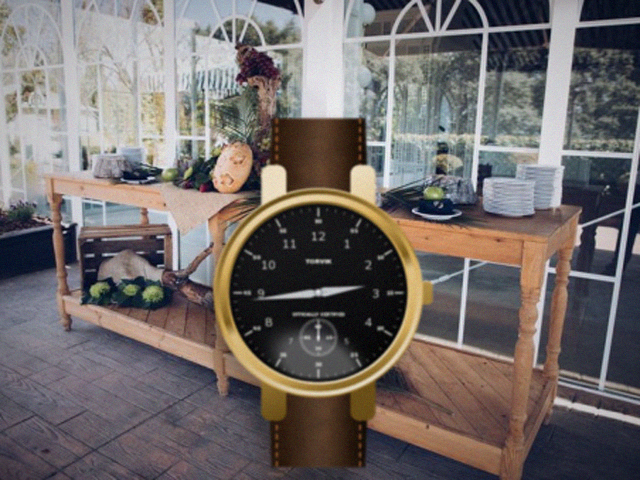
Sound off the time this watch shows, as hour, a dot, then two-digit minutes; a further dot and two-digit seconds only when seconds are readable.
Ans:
2.44
